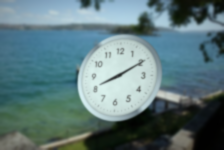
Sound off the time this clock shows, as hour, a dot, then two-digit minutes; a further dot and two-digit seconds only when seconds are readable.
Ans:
8.10
